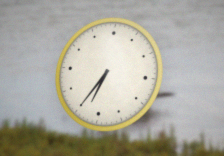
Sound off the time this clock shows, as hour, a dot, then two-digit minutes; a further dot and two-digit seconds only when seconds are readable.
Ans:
6.35
